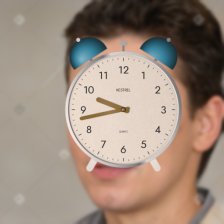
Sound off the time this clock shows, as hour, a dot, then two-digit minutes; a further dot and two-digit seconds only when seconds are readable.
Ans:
9.43
